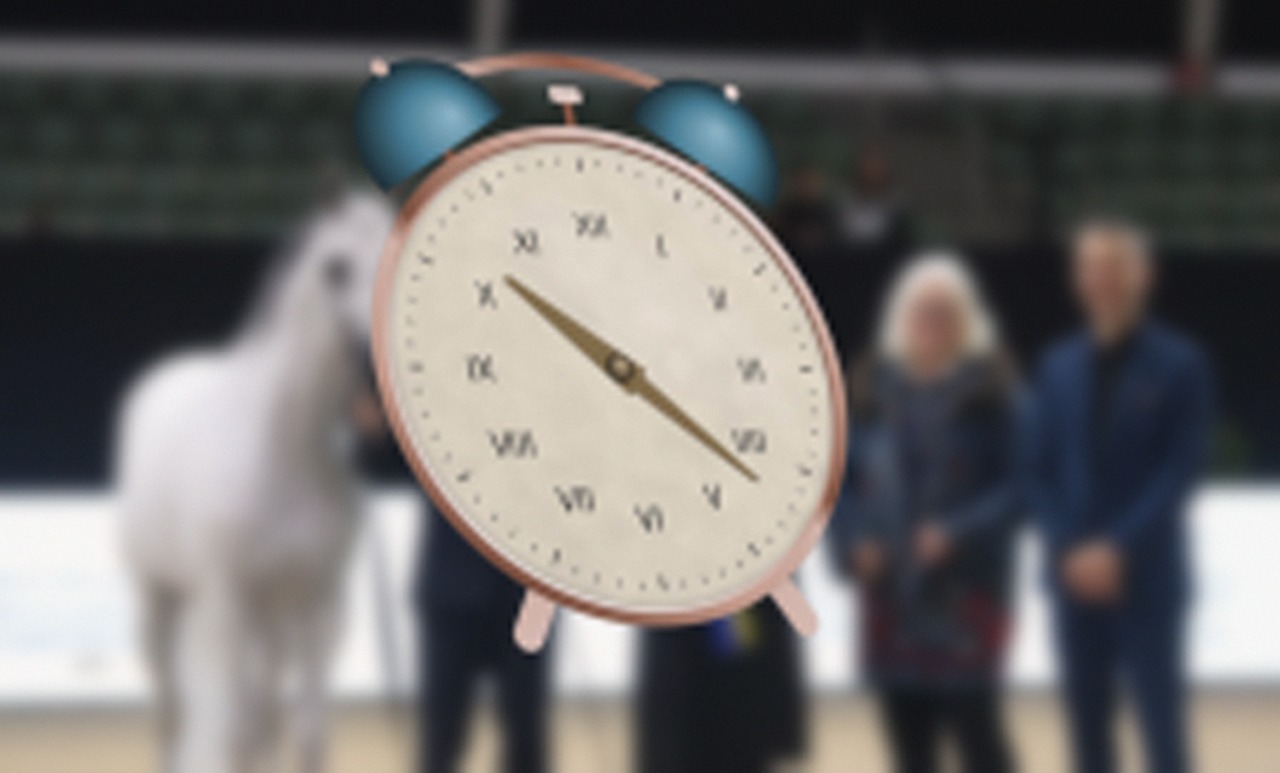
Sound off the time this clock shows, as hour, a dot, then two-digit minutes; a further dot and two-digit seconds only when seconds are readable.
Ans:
10.22
